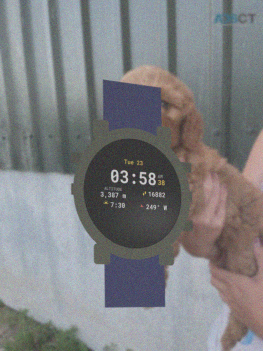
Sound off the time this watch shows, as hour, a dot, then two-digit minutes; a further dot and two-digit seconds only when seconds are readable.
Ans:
3.58
